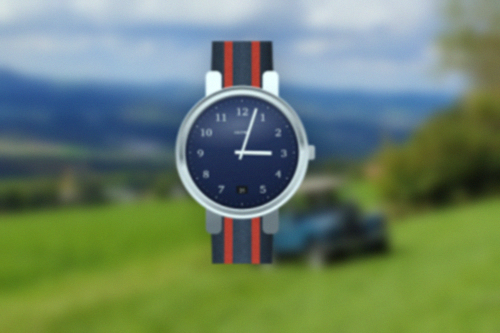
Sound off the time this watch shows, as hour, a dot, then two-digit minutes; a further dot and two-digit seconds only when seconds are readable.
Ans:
3.03
